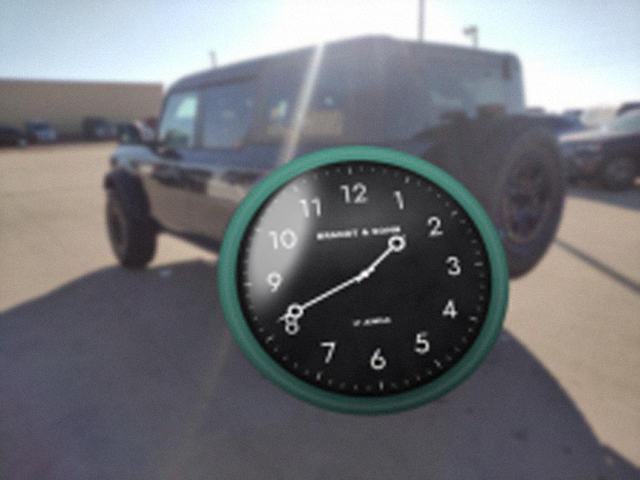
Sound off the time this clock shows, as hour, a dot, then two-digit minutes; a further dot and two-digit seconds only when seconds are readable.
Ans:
1.41
